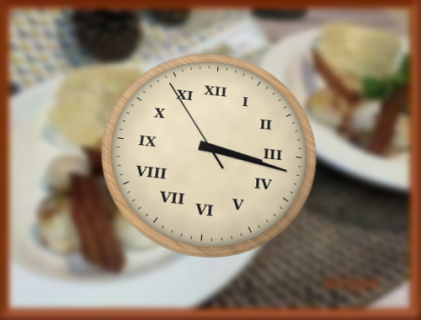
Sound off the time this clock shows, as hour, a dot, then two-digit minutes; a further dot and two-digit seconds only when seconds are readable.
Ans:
3.16.54
